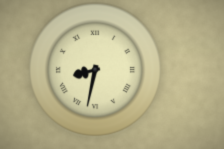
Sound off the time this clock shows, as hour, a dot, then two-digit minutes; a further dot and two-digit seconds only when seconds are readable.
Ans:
8.32
